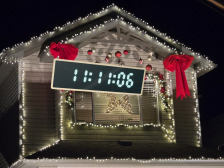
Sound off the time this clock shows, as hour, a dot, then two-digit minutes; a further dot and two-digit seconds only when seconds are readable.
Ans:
11.11.06
